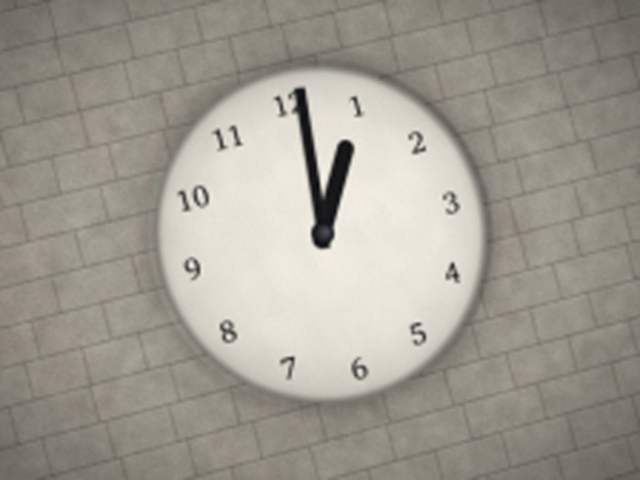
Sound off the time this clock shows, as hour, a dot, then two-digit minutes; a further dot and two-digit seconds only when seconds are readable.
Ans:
1.01
